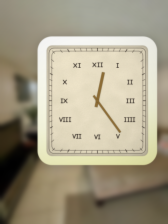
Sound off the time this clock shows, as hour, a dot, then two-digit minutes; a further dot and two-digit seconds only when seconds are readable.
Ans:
12.24
